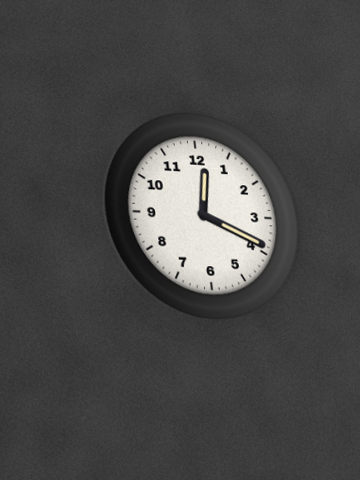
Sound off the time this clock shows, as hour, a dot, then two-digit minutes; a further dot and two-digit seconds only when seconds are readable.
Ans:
12.19
